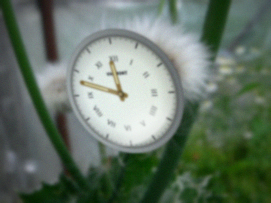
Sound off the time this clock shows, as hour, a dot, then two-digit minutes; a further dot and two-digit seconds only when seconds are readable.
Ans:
11.48
